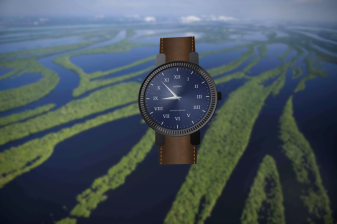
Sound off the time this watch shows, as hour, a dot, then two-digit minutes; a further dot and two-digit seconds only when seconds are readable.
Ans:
8.53
